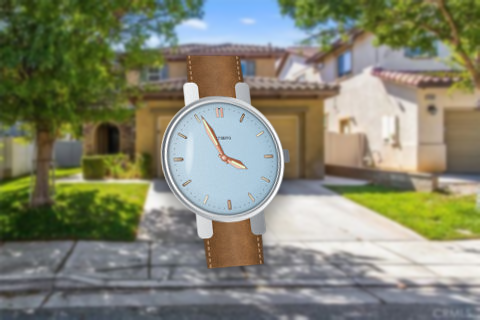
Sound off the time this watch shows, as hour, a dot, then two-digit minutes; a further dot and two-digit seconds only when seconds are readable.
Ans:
3.56
